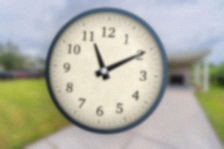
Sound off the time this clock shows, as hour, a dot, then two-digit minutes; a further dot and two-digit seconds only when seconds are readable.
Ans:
11.10
